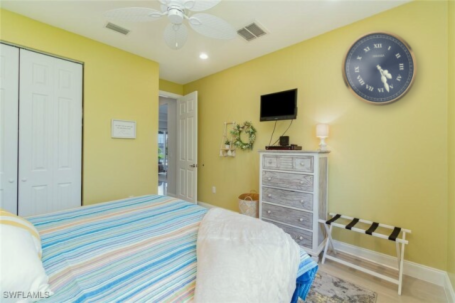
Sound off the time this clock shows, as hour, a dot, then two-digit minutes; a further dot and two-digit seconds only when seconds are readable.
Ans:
4.27
